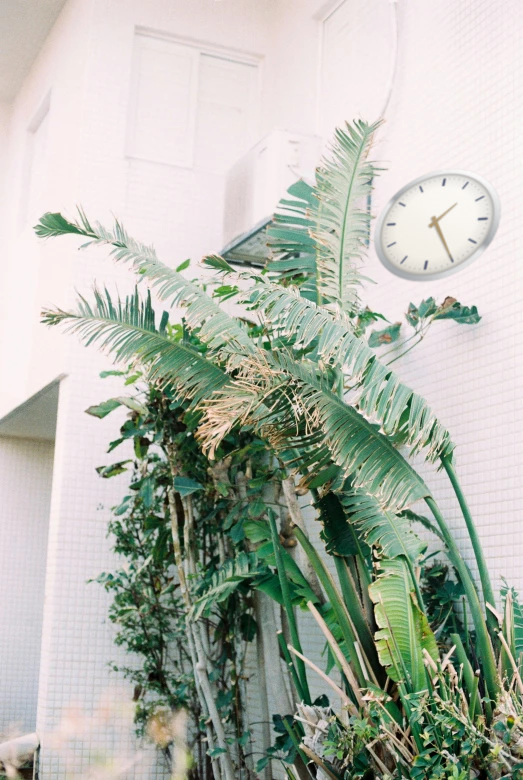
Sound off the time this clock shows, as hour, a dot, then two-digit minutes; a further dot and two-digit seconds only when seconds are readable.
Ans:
1.25
